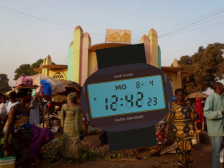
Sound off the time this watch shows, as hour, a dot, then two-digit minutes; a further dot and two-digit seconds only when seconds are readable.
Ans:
12.42.23
